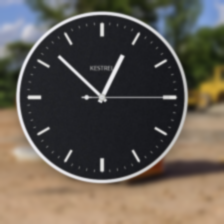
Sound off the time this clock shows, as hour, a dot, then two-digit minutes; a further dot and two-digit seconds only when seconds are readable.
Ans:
12.52.15
